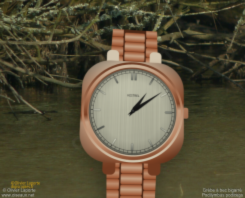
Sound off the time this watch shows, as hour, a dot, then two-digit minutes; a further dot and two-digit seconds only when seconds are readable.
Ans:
1.09
